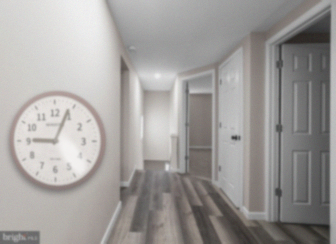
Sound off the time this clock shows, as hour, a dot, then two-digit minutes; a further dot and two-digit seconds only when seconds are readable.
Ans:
9.04
